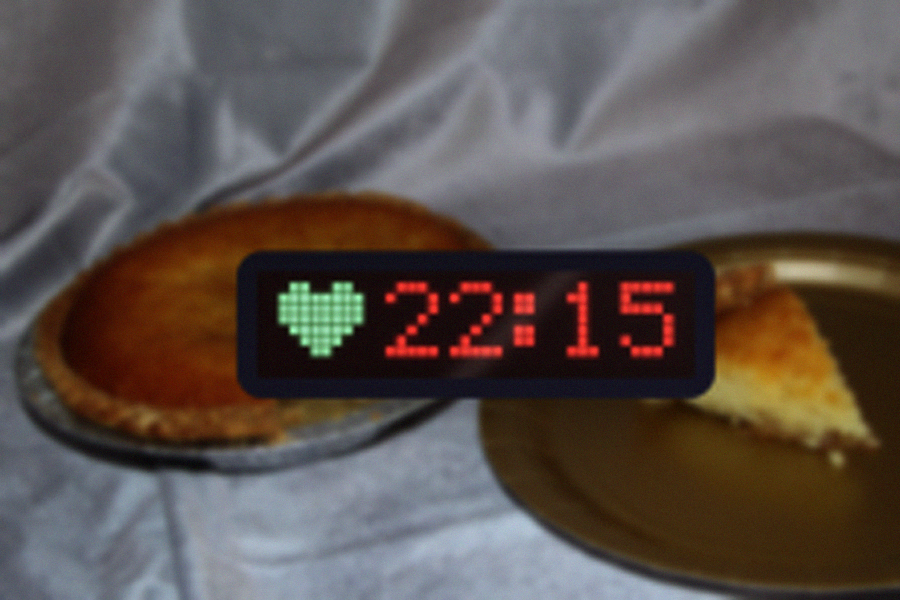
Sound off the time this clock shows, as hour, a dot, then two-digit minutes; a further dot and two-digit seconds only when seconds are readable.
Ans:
22.15
